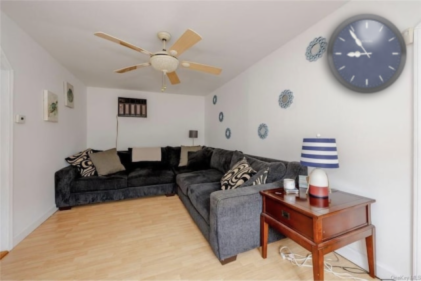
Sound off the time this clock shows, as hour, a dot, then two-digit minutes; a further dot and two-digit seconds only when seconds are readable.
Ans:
8.54
